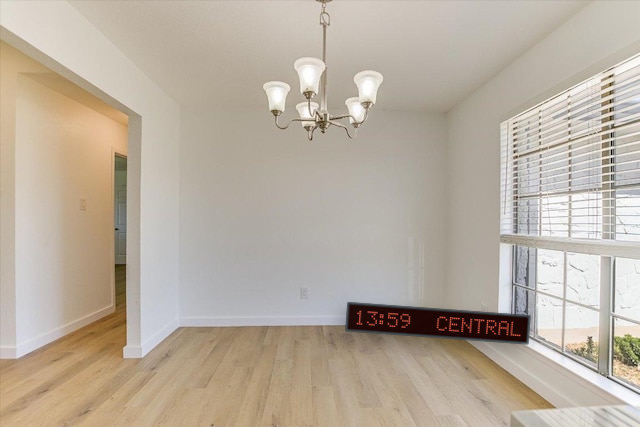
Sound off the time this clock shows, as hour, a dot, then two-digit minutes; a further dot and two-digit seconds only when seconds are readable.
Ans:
13.59
